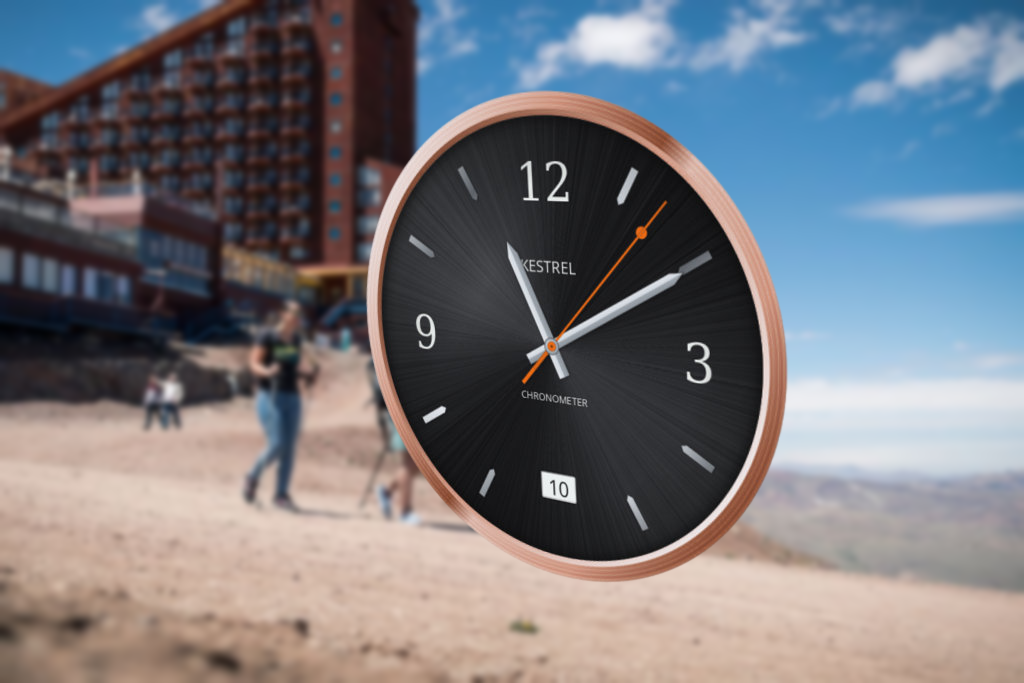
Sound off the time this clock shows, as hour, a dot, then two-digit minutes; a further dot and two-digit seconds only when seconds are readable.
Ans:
11.10.07
